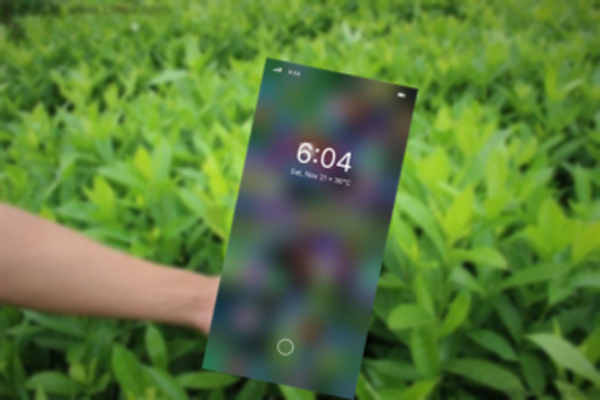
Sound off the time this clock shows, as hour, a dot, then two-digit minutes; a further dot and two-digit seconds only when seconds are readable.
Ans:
6.04
